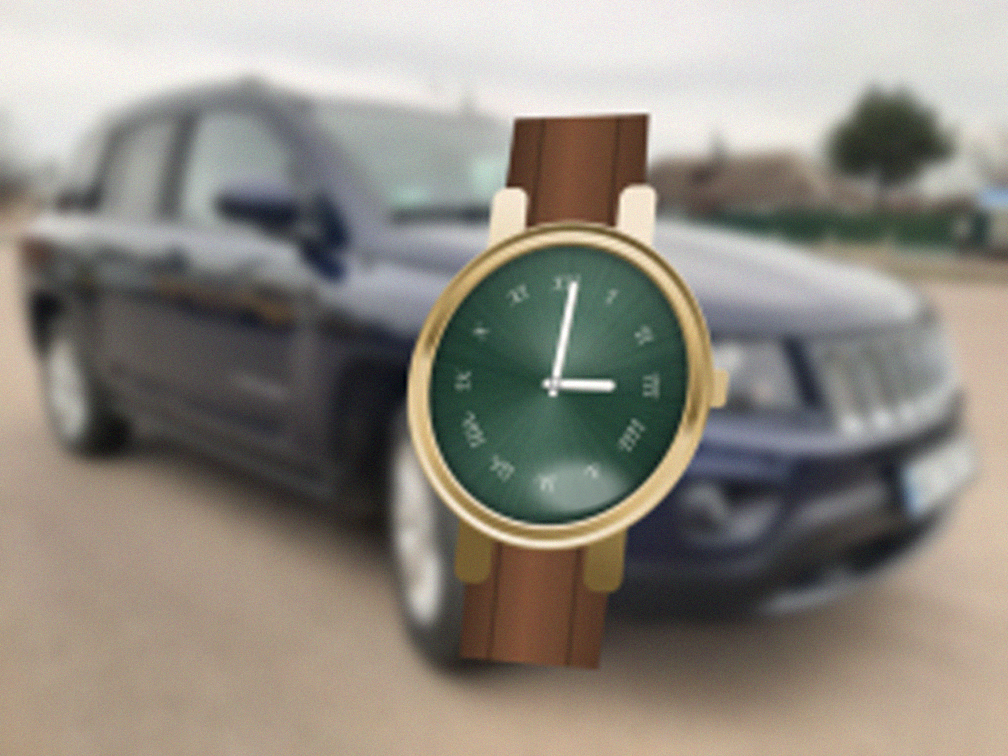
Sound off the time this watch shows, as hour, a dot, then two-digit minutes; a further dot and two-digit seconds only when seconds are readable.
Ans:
3.01
